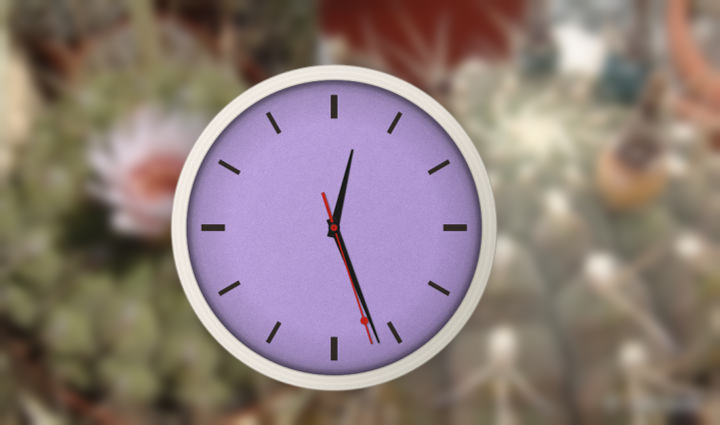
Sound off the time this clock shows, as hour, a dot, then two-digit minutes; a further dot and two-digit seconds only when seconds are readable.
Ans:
12.26.27
